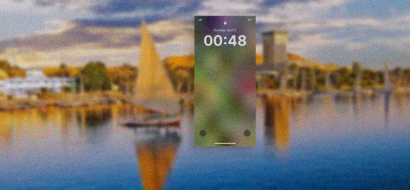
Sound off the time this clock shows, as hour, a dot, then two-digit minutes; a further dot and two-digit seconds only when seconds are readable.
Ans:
0.48
